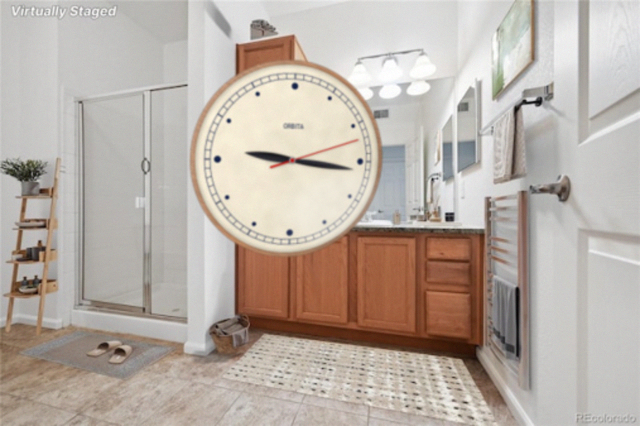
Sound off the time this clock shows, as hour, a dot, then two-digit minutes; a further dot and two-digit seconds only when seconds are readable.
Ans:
9.16.12
